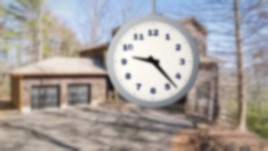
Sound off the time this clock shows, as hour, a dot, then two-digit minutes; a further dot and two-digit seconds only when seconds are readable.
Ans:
9.23
